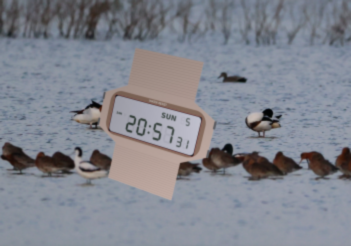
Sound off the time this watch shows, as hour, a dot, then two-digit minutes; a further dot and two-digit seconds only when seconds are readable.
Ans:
20.57.31
